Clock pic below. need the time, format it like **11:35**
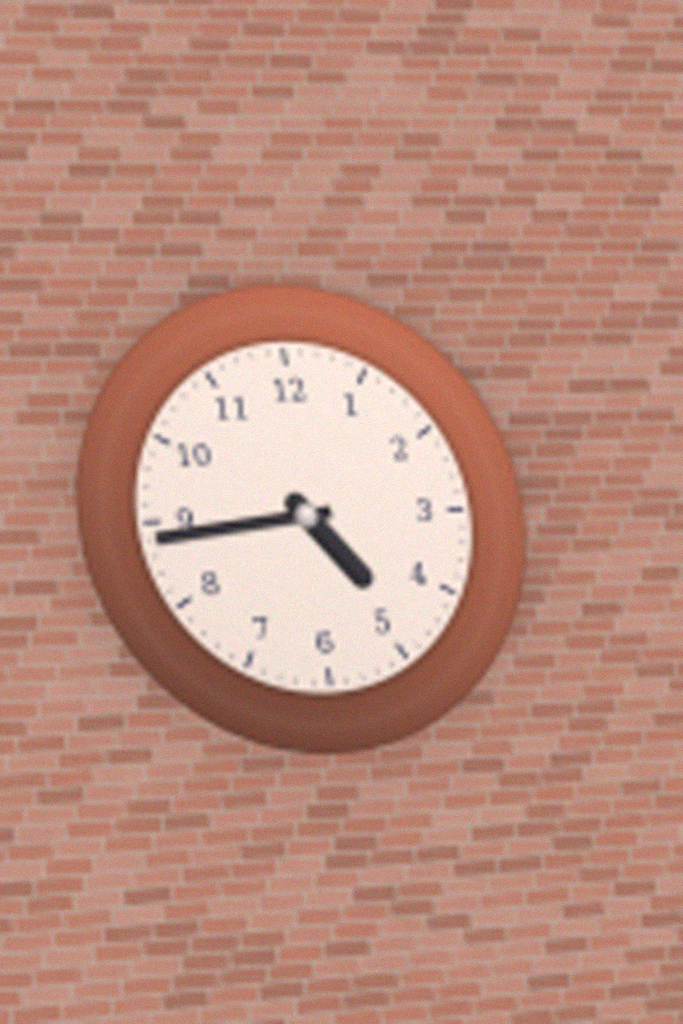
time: **4:44**
